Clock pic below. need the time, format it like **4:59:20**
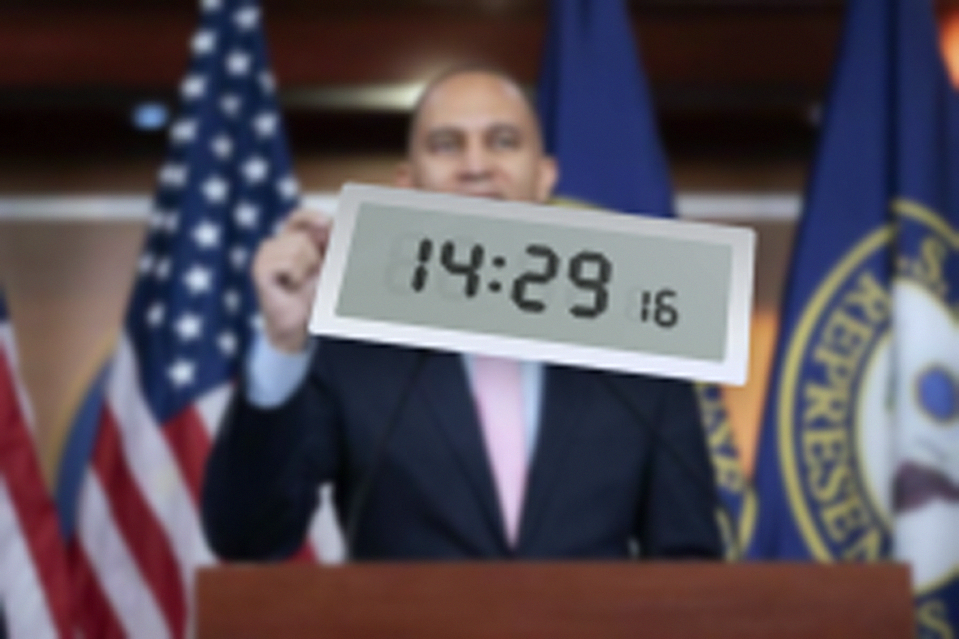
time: **14:29:16**
